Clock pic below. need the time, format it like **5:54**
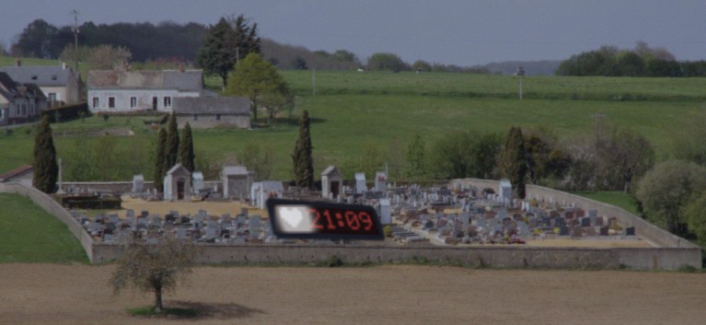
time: **21:09**
